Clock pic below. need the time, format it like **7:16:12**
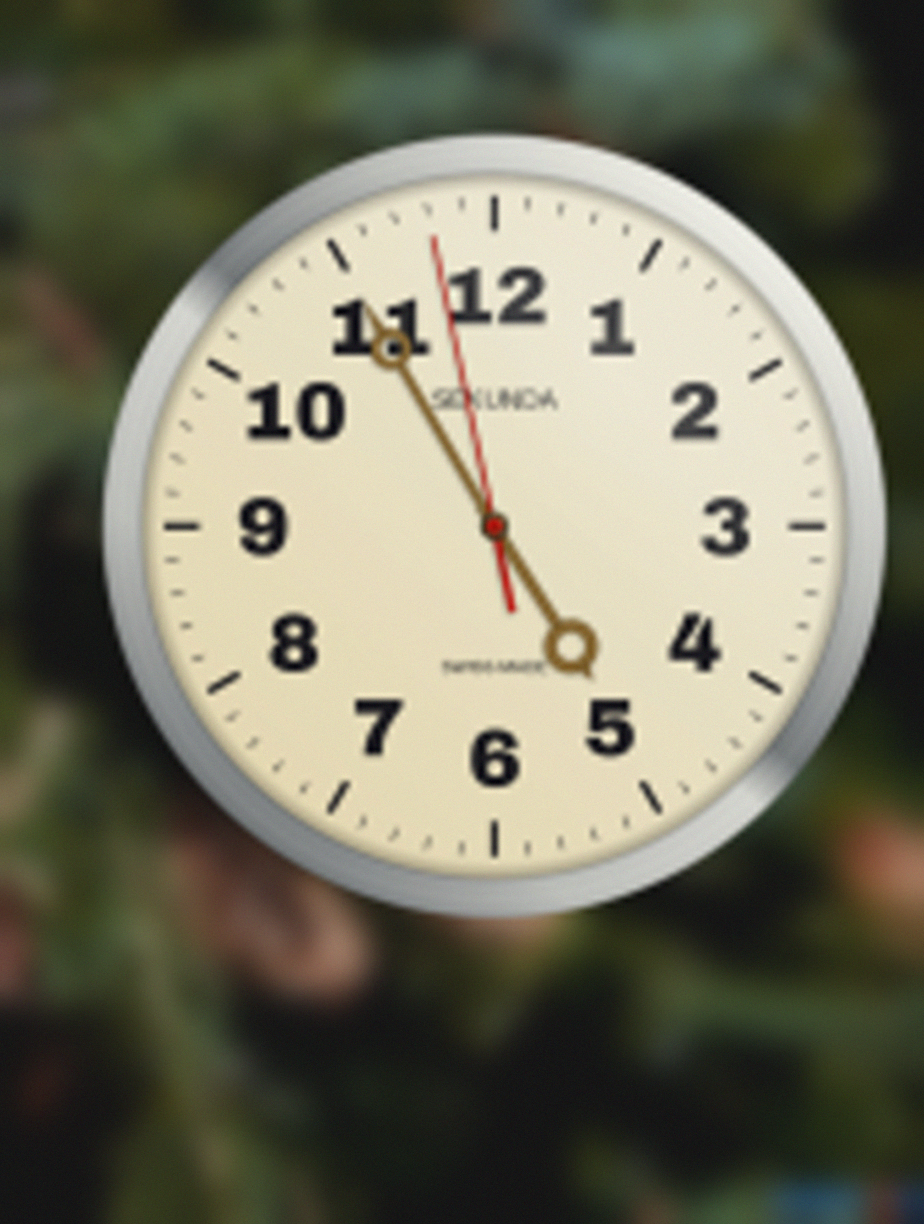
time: **4:54:58**
